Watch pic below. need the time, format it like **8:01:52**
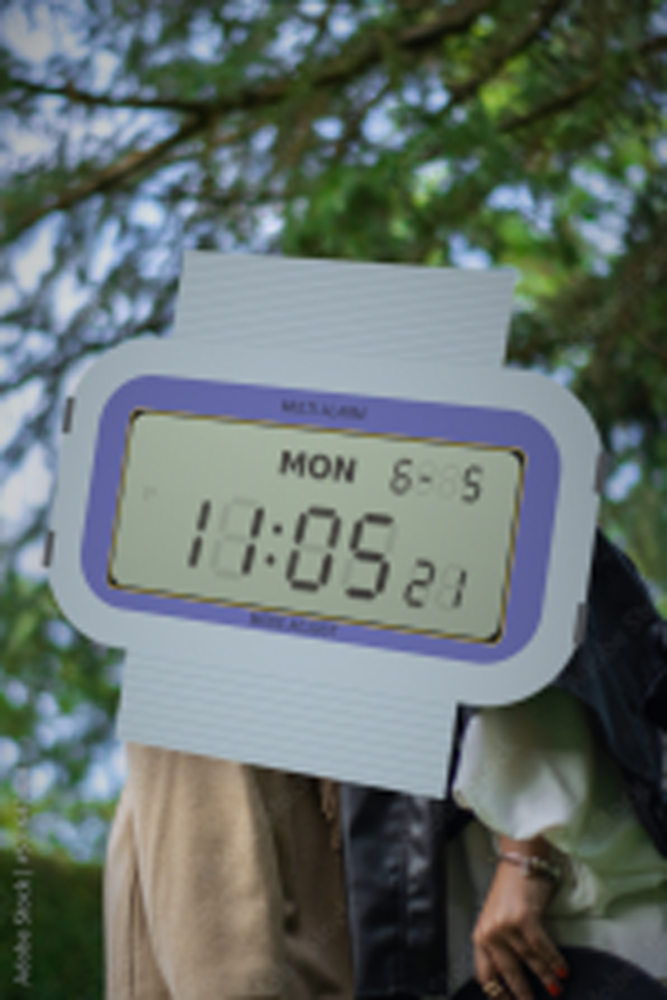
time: **11:05:21**
